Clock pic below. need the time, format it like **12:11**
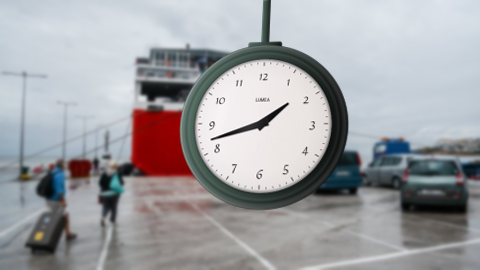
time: **1:42**
